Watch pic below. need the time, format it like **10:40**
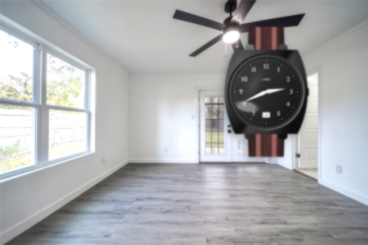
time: **2:41**
